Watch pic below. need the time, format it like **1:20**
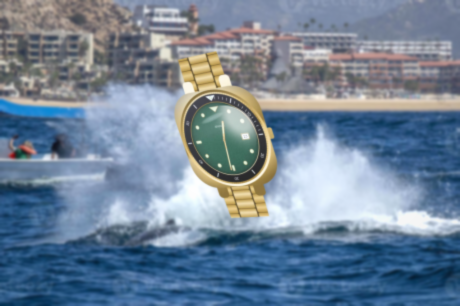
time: **12:31**
